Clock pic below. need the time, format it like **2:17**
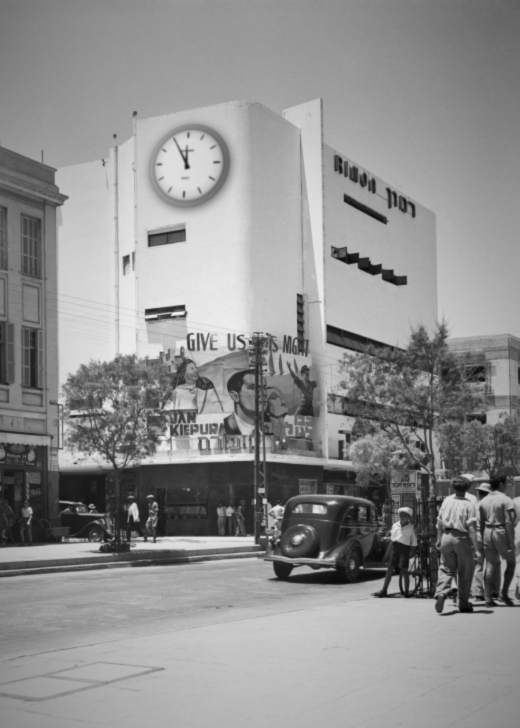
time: **11:55**
